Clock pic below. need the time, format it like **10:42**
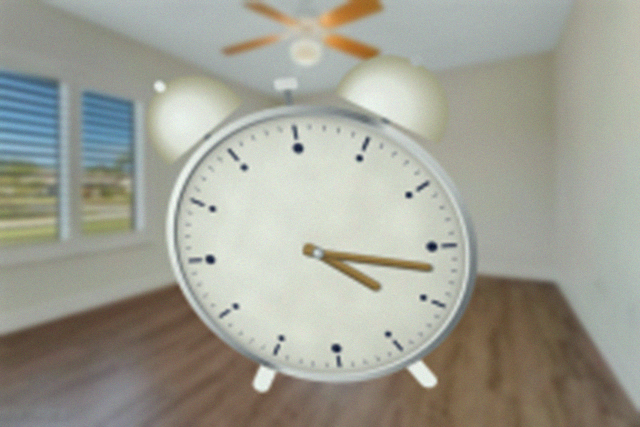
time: **4:17**
